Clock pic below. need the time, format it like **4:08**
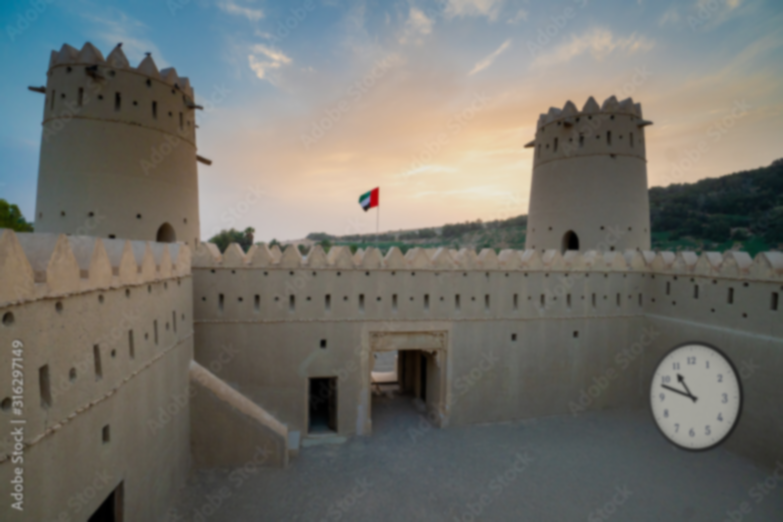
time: **10:48**
